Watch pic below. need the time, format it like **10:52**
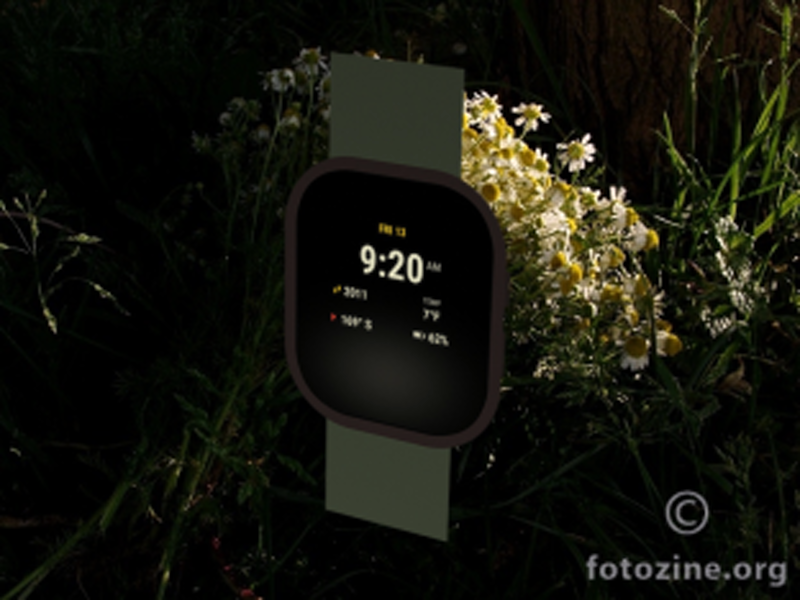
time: **9:20**
